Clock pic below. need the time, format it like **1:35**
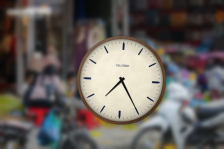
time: **7:25**
